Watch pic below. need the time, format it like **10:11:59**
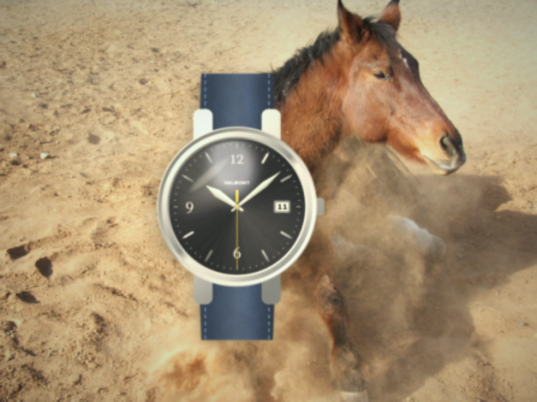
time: **10:08:30**
